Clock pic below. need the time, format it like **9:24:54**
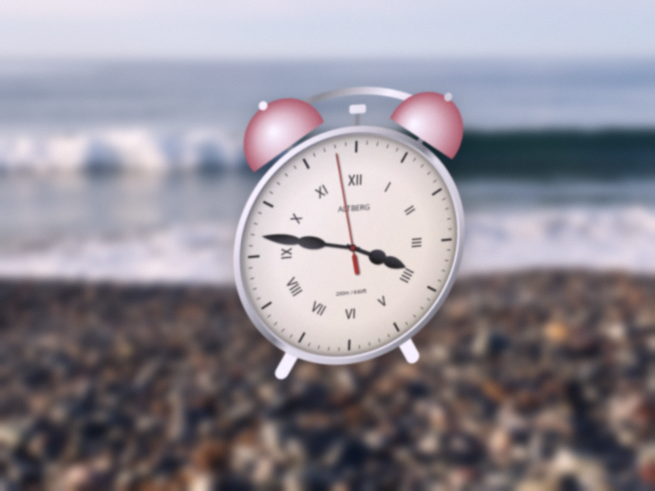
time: **3:46:58**
